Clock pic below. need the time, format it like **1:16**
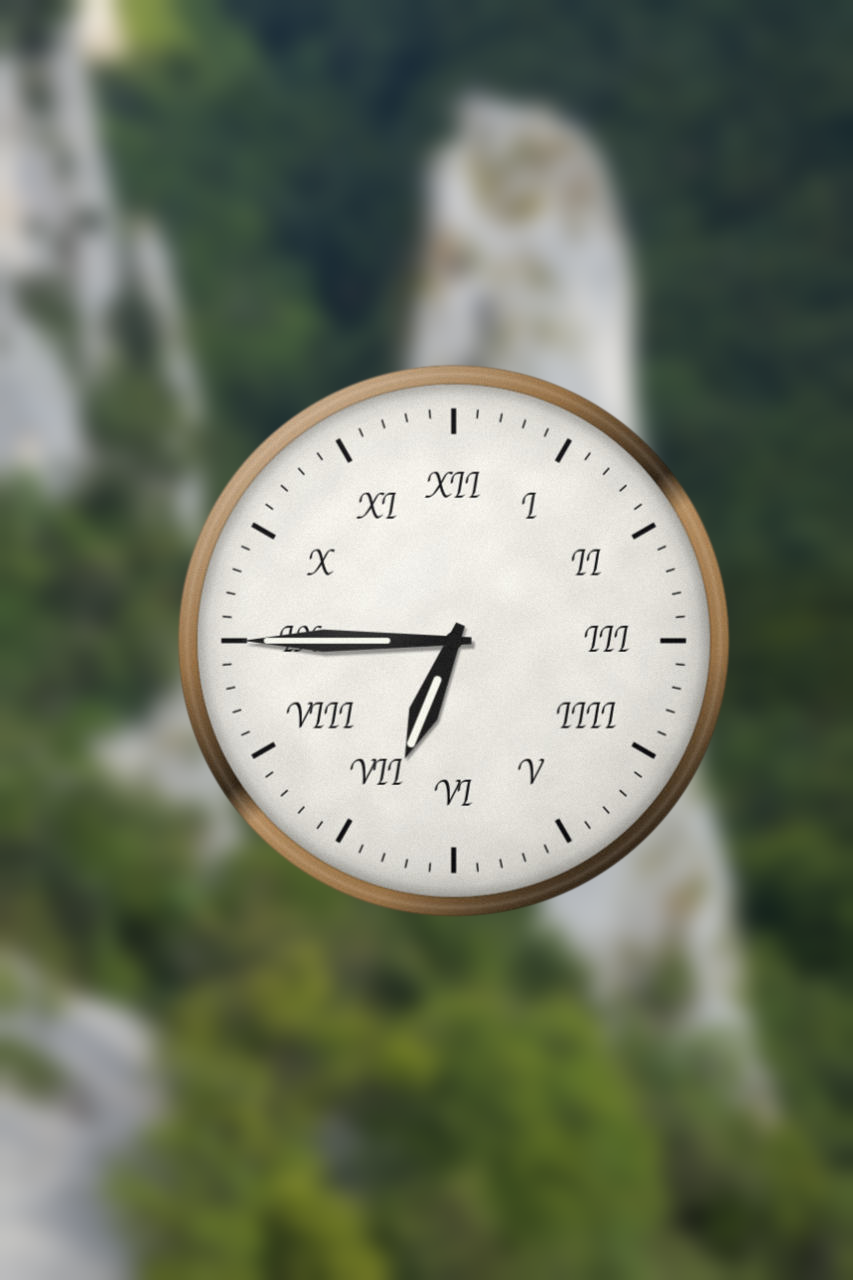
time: **6:45**
